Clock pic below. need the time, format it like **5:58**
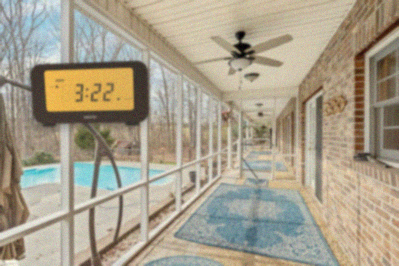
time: **3:22**
